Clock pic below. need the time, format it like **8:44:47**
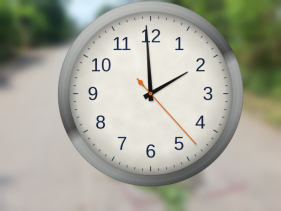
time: **1:59:23**
